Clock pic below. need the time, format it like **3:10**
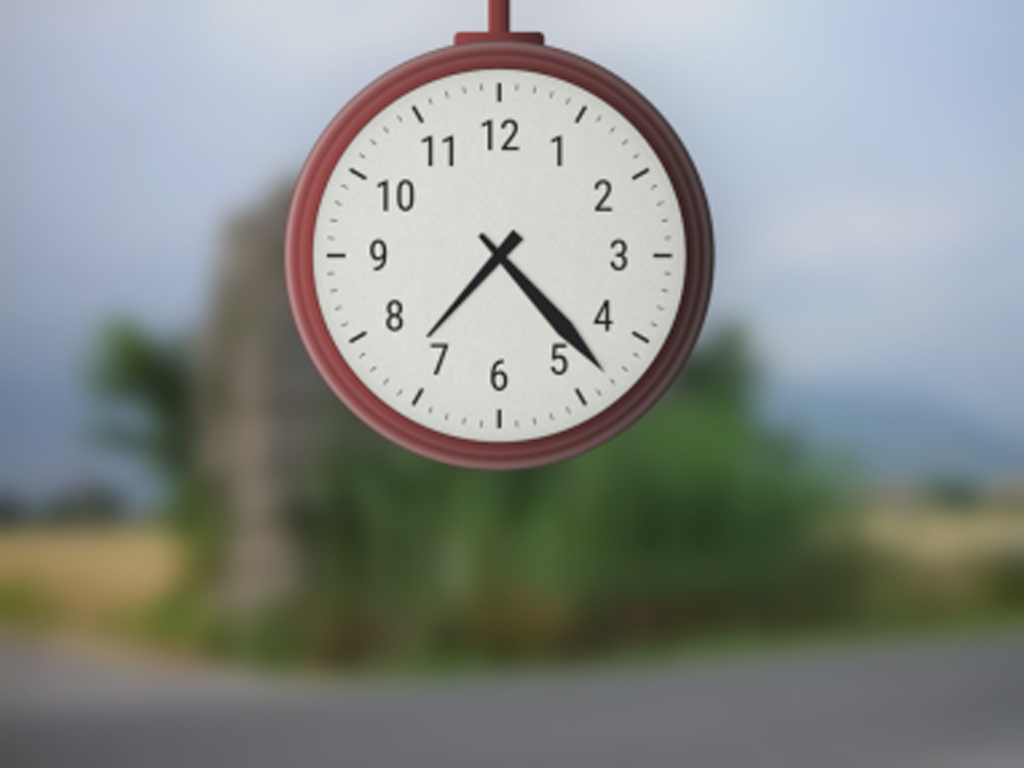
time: **7:23**
